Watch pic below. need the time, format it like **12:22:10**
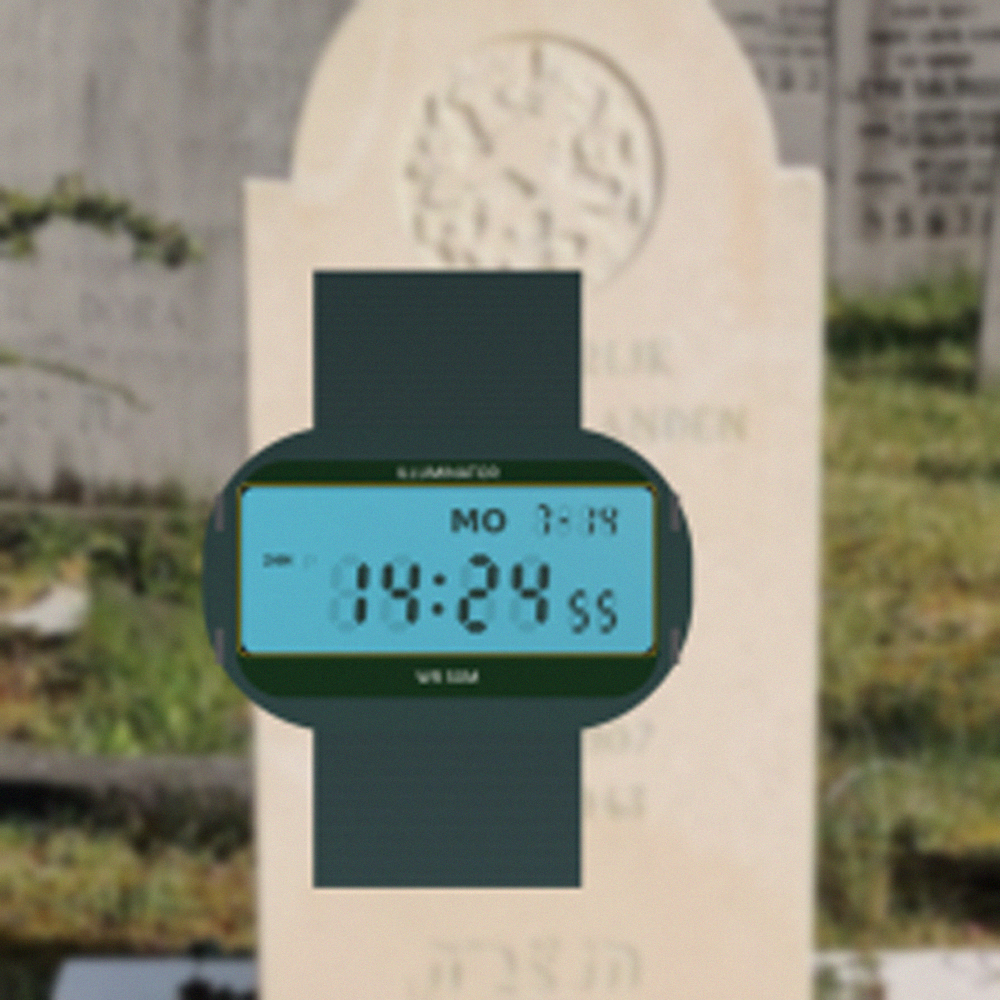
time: **14:24:55**
